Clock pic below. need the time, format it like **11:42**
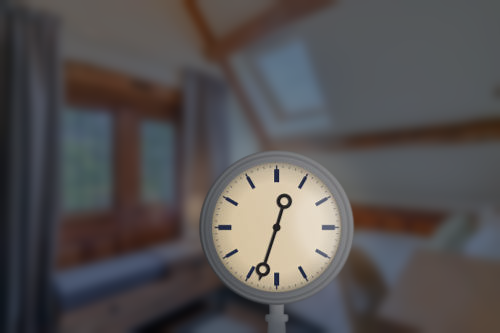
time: **12:33**
